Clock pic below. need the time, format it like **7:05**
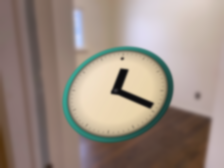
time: **12:19**
